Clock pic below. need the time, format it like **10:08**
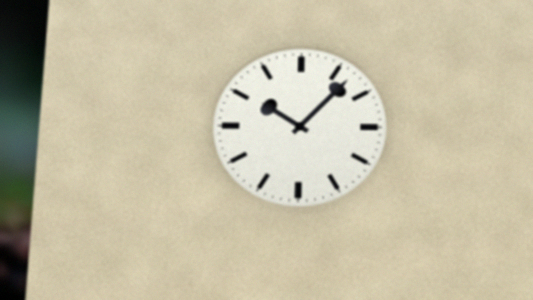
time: **10:07**
